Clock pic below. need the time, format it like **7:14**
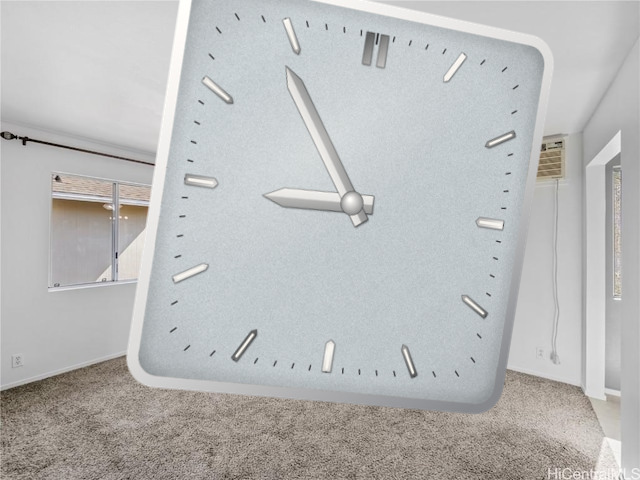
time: **8:54**
